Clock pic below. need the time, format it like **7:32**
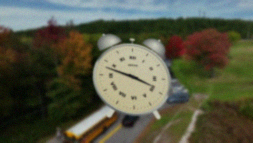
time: **3:48**
